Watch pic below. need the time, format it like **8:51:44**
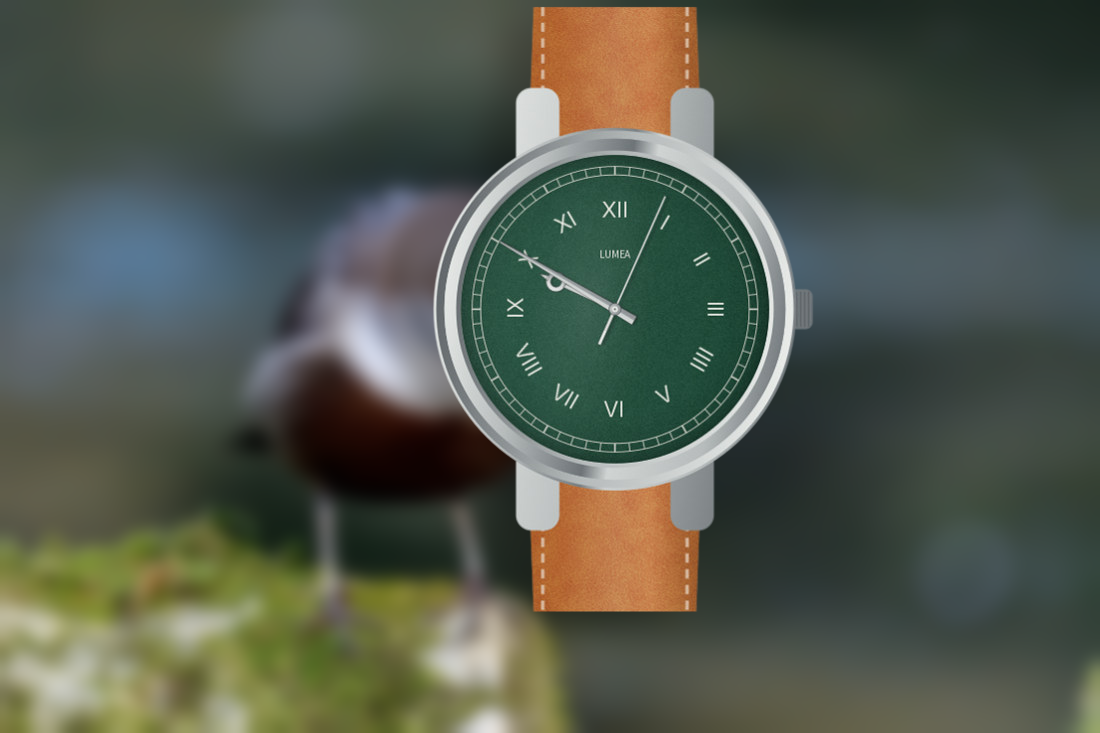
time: **9:50:04**
